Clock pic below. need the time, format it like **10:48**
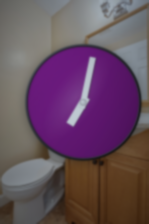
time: **7:02**
